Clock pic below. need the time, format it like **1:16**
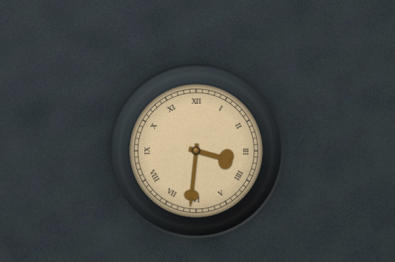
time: **3:31**
